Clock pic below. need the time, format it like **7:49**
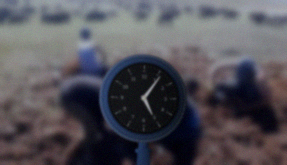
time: **5:06**
